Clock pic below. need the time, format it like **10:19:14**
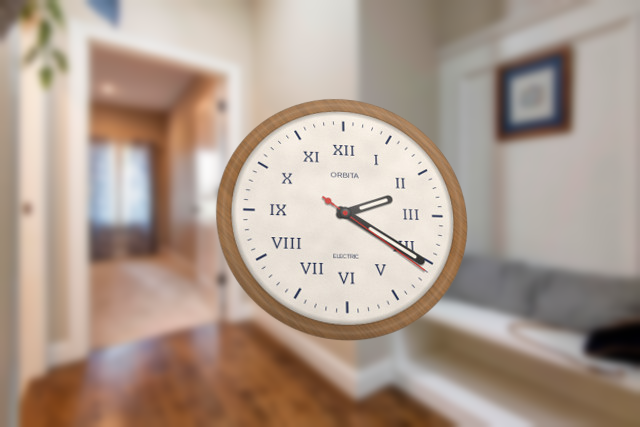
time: **2:20:21**
